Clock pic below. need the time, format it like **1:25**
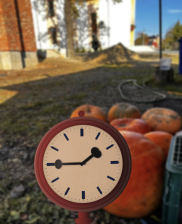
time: **1:45**
